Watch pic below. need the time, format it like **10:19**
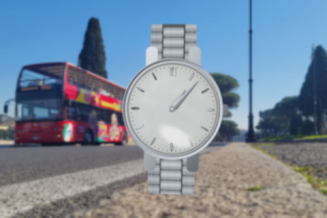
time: **1:07**
